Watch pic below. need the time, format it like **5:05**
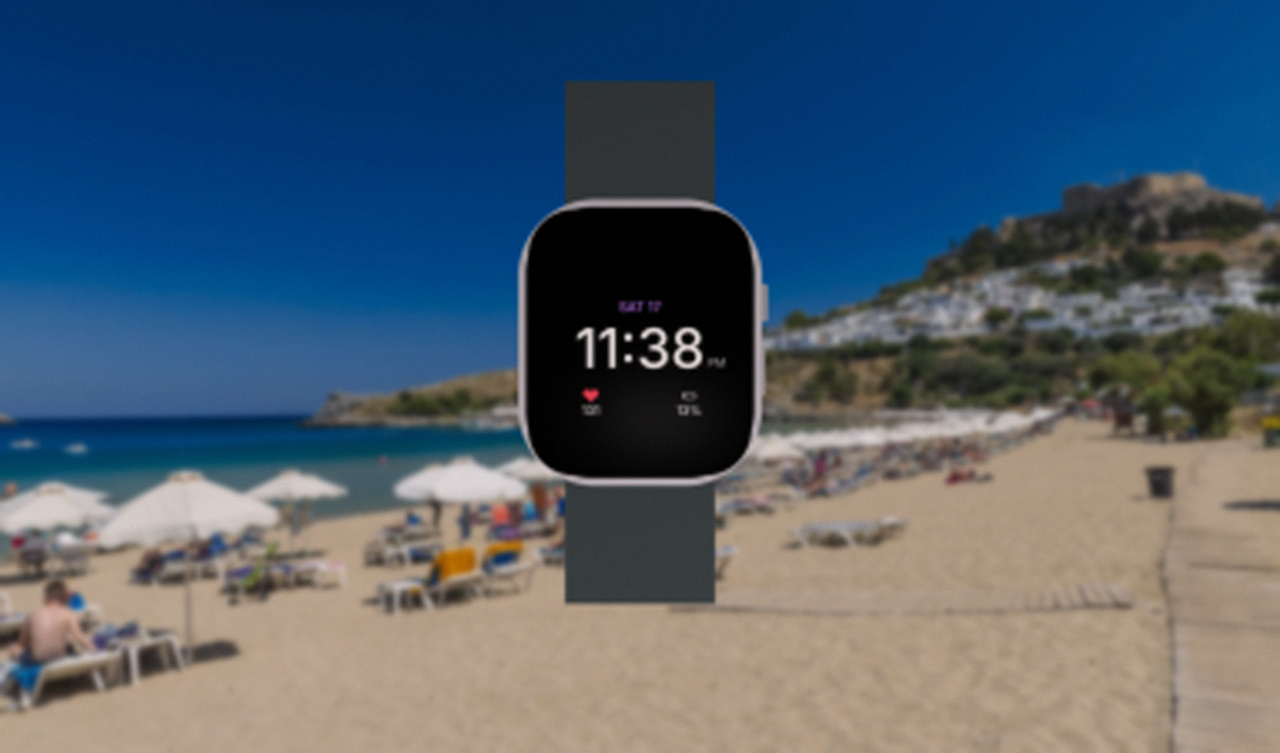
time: **11:38**
